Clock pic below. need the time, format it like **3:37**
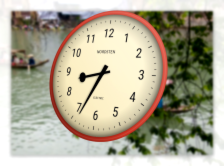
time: **8:34**
